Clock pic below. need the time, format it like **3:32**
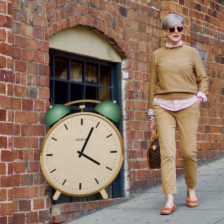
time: **4:04**
